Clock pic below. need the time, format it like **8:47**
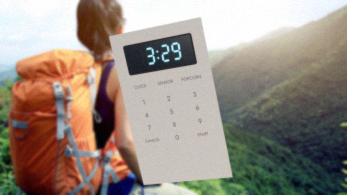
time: **3:29**
